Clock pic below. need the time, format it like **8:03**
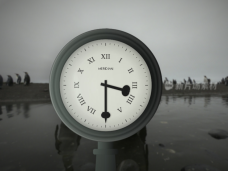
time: **3:30**
